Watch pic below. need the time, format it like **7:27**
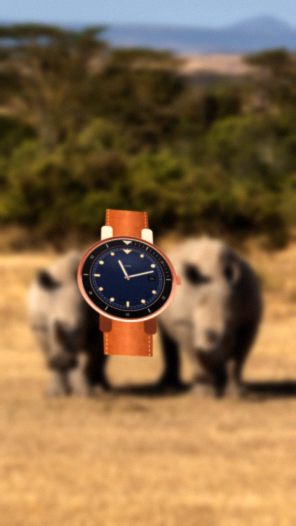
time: **11:12**
